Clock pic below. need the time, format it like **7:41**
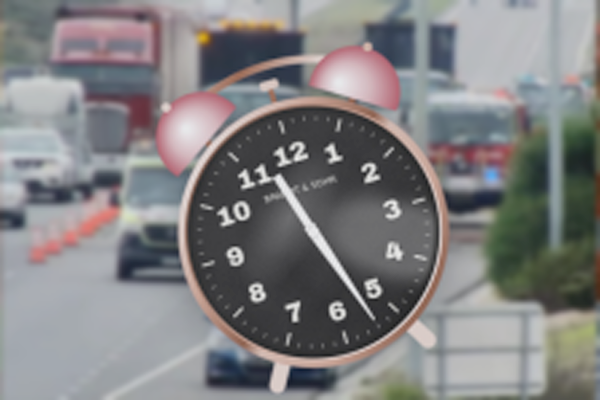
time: **11:27**
